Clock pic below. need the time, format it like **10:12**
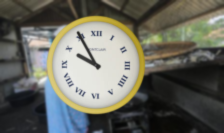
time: **9:55**
